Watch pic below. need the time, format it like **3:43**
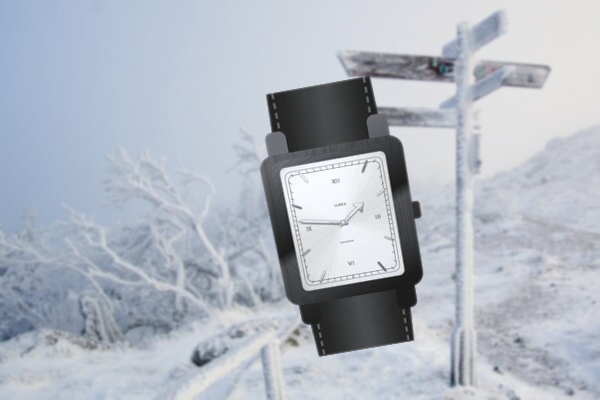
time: **1:47**
